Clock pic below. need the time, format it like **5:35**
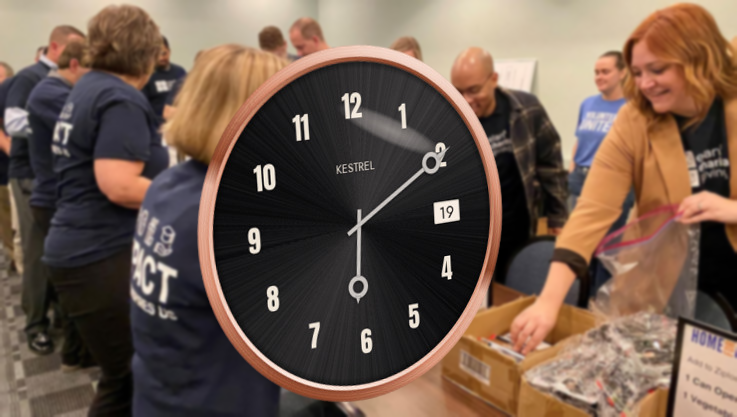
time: **6:10**
